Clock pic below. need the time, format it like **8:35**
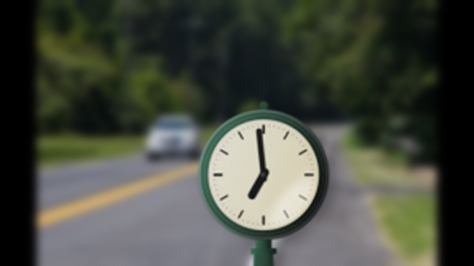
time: **6:59**
